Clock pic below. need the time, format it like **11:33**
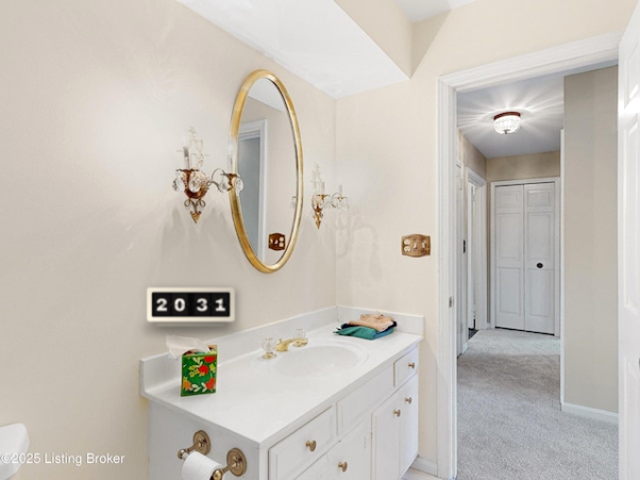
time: **20:31**
